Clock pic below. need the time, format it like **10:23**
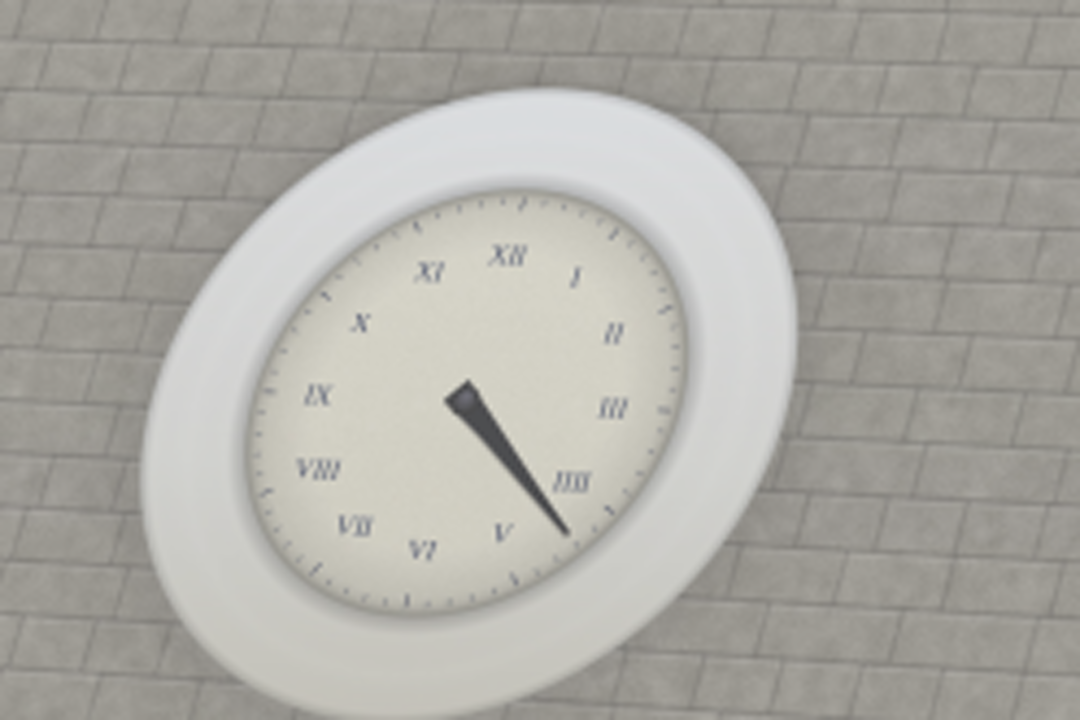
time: **4:22**
